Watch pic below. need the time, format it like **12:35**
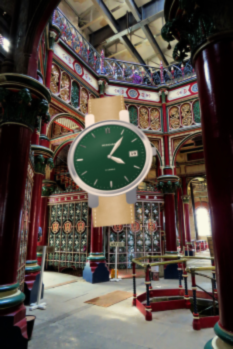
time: **4:06**
